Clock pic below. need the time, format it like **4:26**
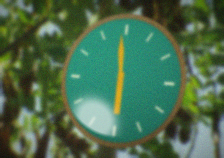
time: **5:59**
